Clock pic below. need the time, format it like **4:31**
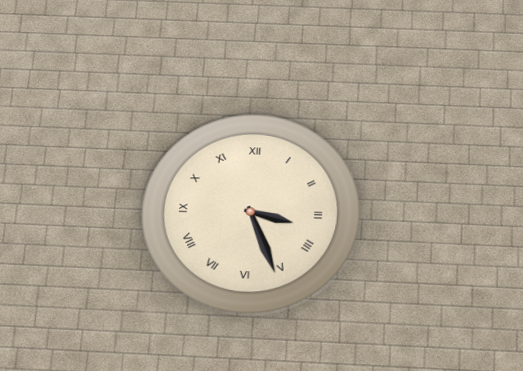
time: **3:26**
